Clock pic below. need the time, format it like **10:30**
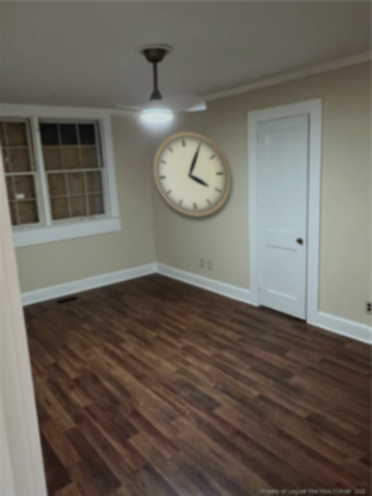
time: **4:05**
